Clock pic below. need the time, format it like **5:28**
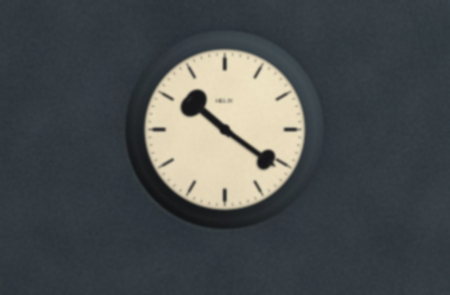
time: **10:21**
